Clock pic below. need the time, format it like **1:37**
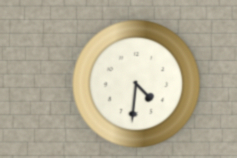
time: **4:31**
